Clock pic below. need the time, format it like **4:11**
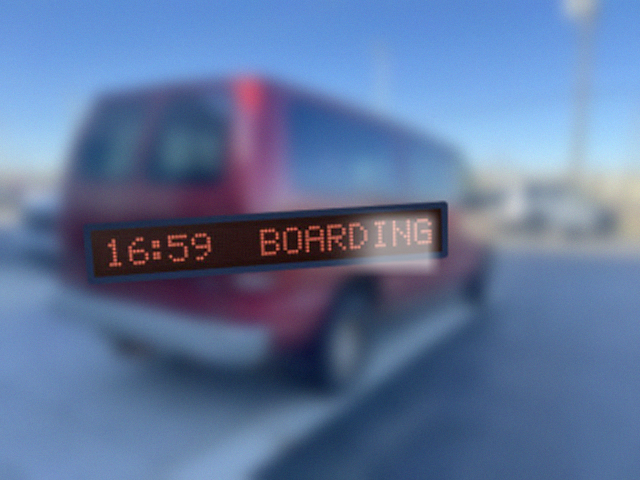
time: **16:59**
